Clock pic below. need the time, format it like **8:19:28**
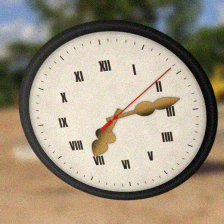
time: **7:13:09**
